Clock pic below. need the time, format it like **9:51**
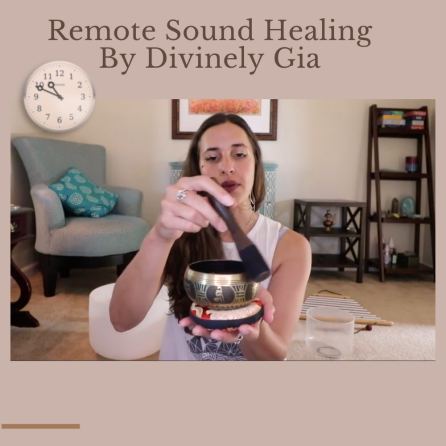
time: **10:49**
